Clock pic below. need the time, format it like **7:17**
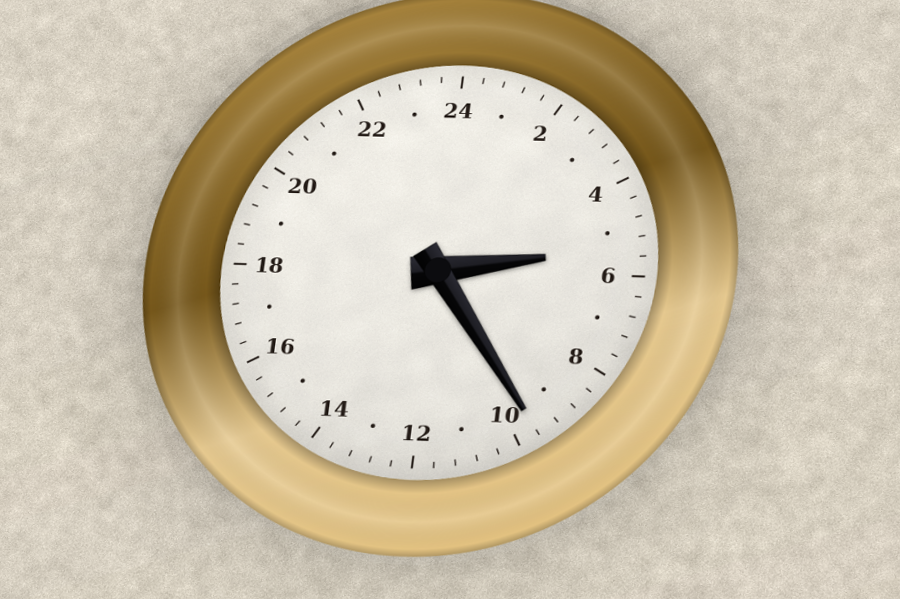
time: **5:24**
